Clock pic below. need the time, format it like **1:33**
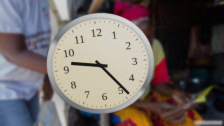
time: **9:24**
